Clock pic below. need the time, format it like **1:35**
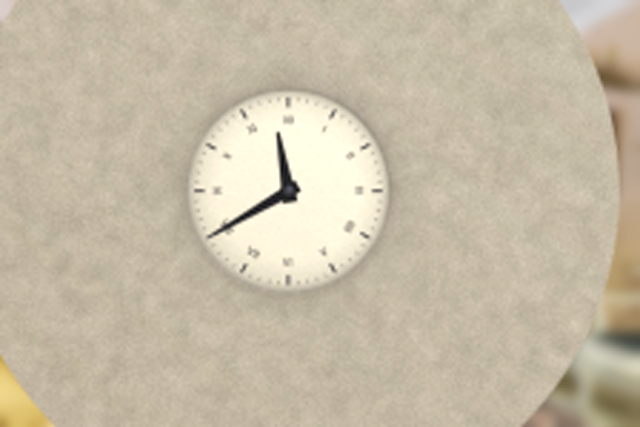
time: **11:40**
